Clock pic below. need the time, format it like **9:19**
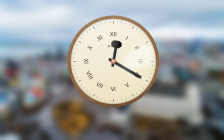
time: **12:20**
